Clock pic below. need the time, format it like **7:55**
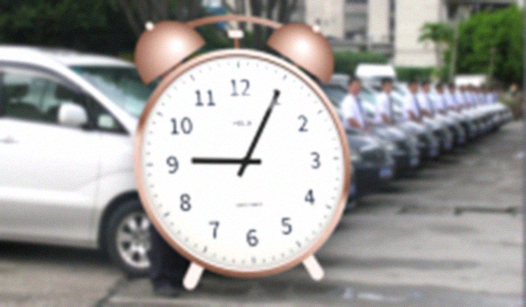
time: **9:05**
